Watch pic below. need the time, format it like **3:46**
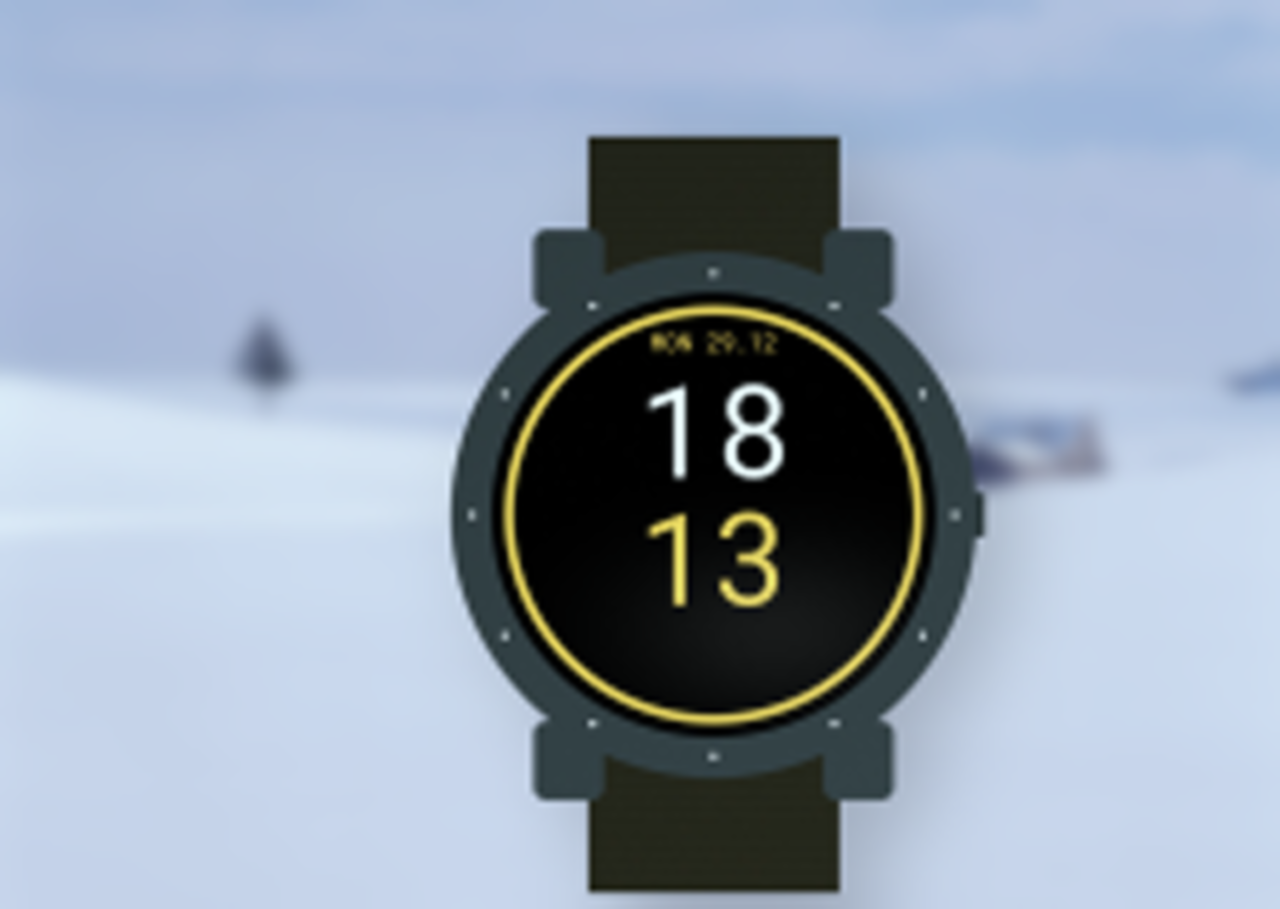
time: **18:13**
